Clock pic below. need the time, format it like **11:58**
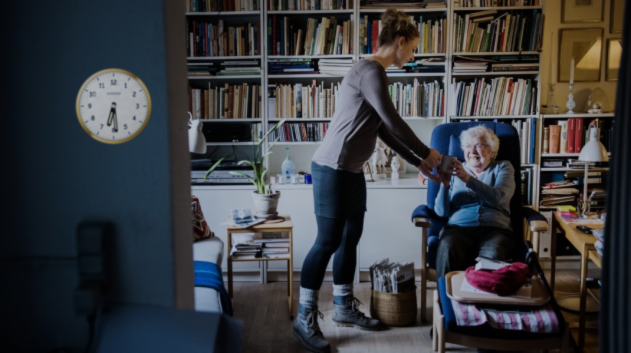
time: **6:29**
